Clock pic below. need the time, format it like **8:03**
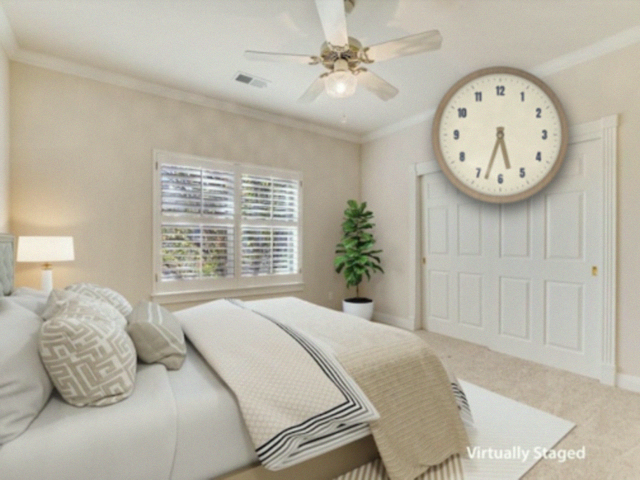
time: **5:33**
